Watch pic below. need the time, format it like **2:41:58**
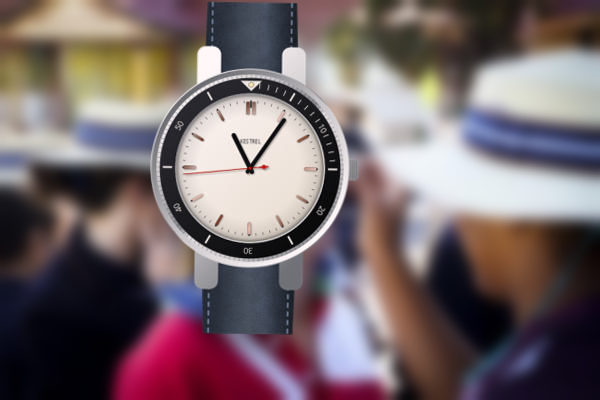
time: **11:05:44**
